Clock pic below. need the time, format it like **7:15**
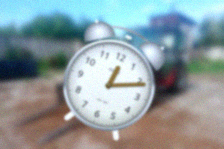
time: **12:11**
